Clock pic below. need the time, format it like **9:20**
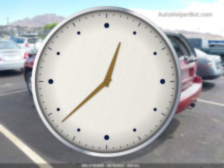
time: **12:38**
